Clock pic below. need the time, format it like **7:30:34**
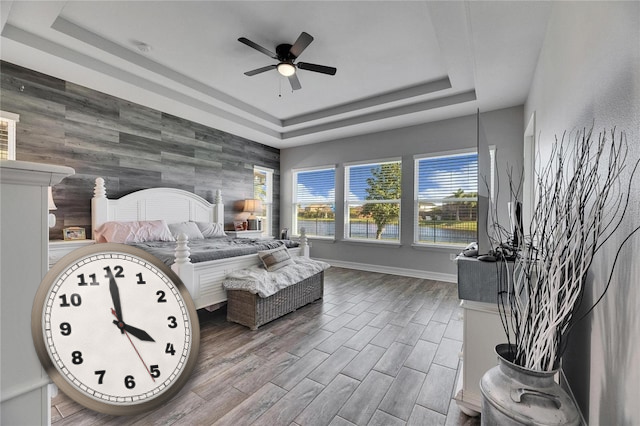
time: **3:59:26**
